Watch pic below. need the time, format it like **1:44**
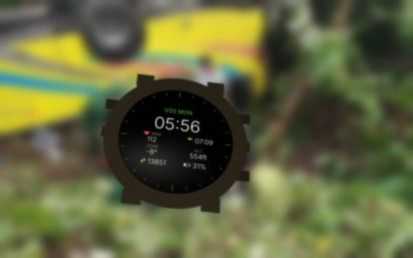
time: **5:56**
